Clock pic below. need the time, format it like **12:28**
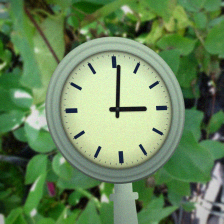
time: **3:01**
